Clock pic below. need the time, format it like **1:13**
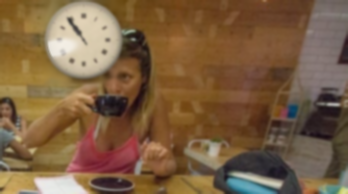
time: **10:54**
